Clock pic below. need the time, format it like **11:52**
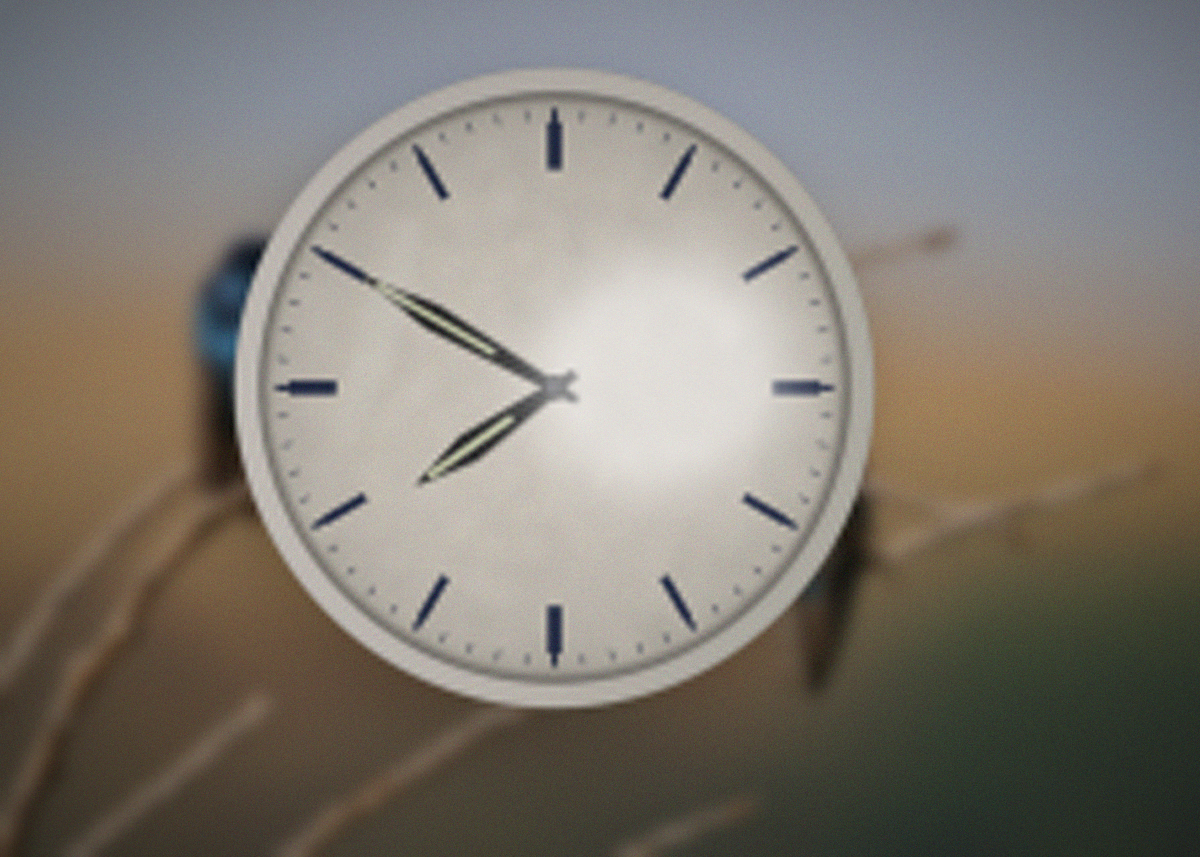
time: **7:50**
